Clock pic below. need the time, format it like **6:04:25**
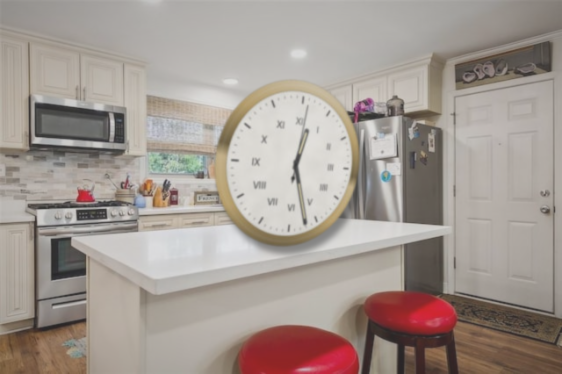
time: **12:27:01**
